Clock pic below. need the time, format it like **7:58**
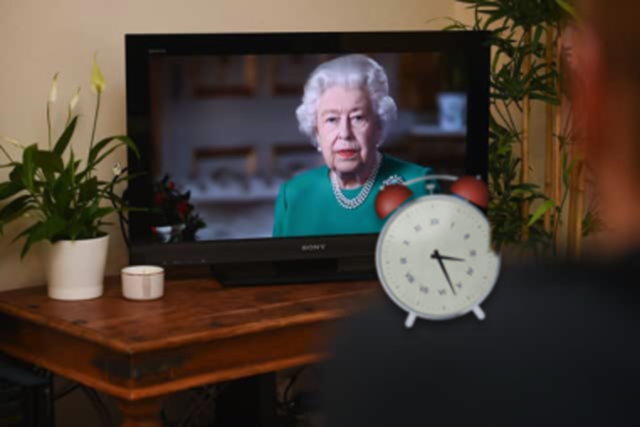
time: **3:27**
